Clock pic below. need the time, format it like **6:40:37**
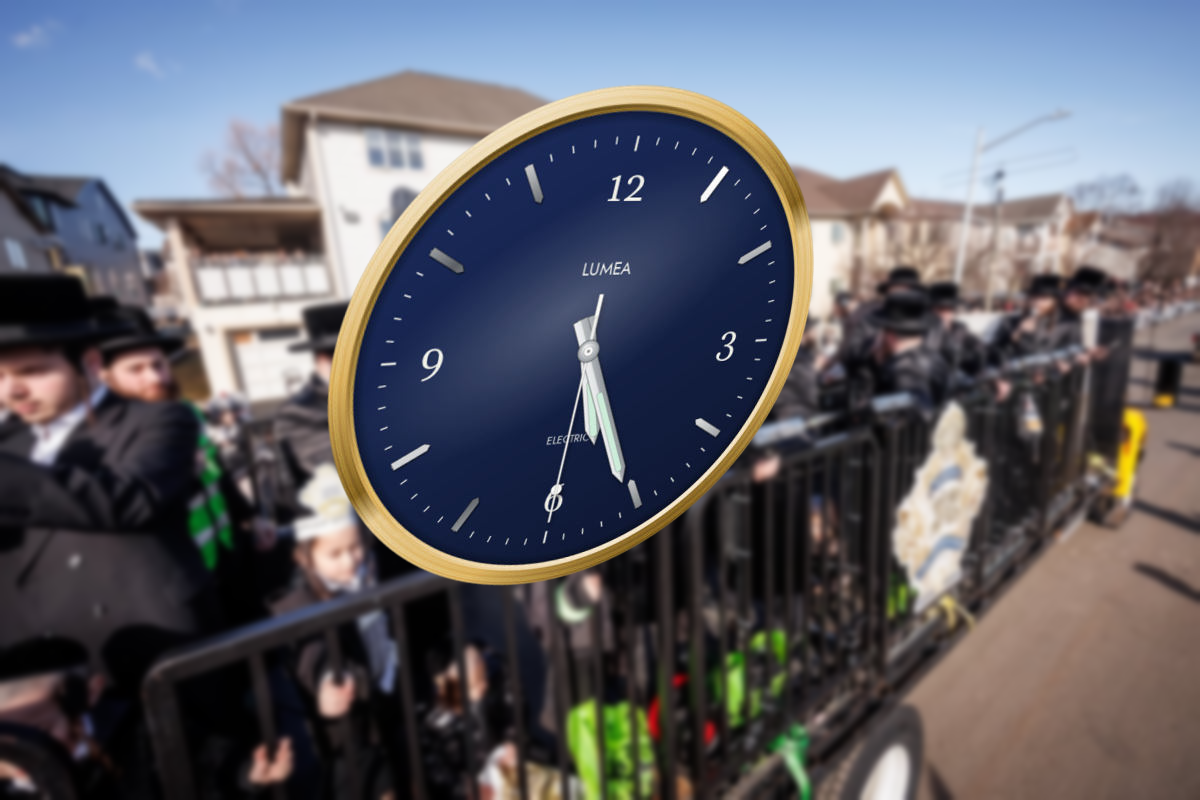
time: **5:25:30**
